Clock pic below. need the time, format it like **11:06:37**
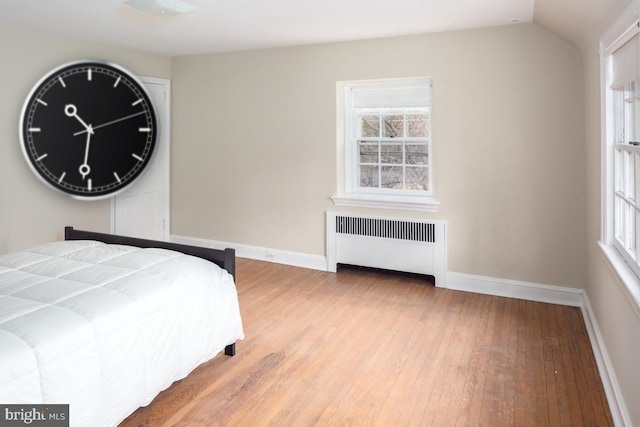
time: **10:31:12**
